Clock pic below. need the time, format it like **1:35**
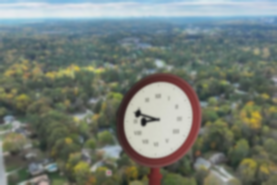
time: **8:48**
